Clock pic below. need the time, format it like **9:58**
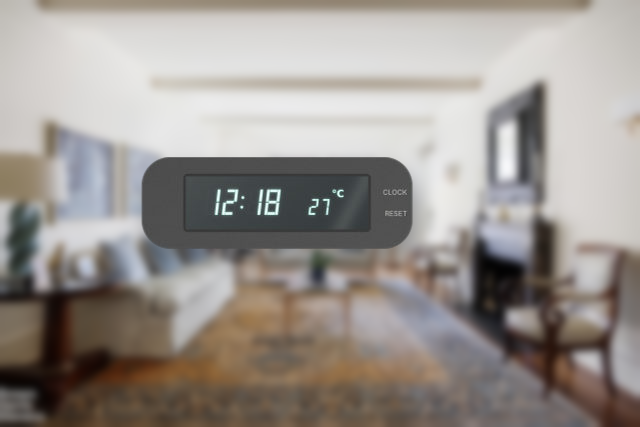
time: **12:18**
